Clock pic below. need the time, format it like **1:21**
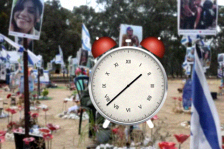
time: **1:38**
